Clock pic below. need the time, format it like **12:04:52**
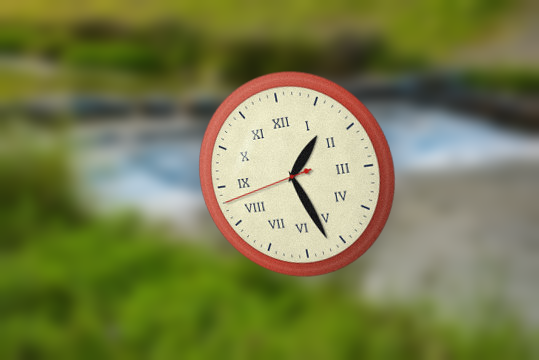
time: **1:26:43**
